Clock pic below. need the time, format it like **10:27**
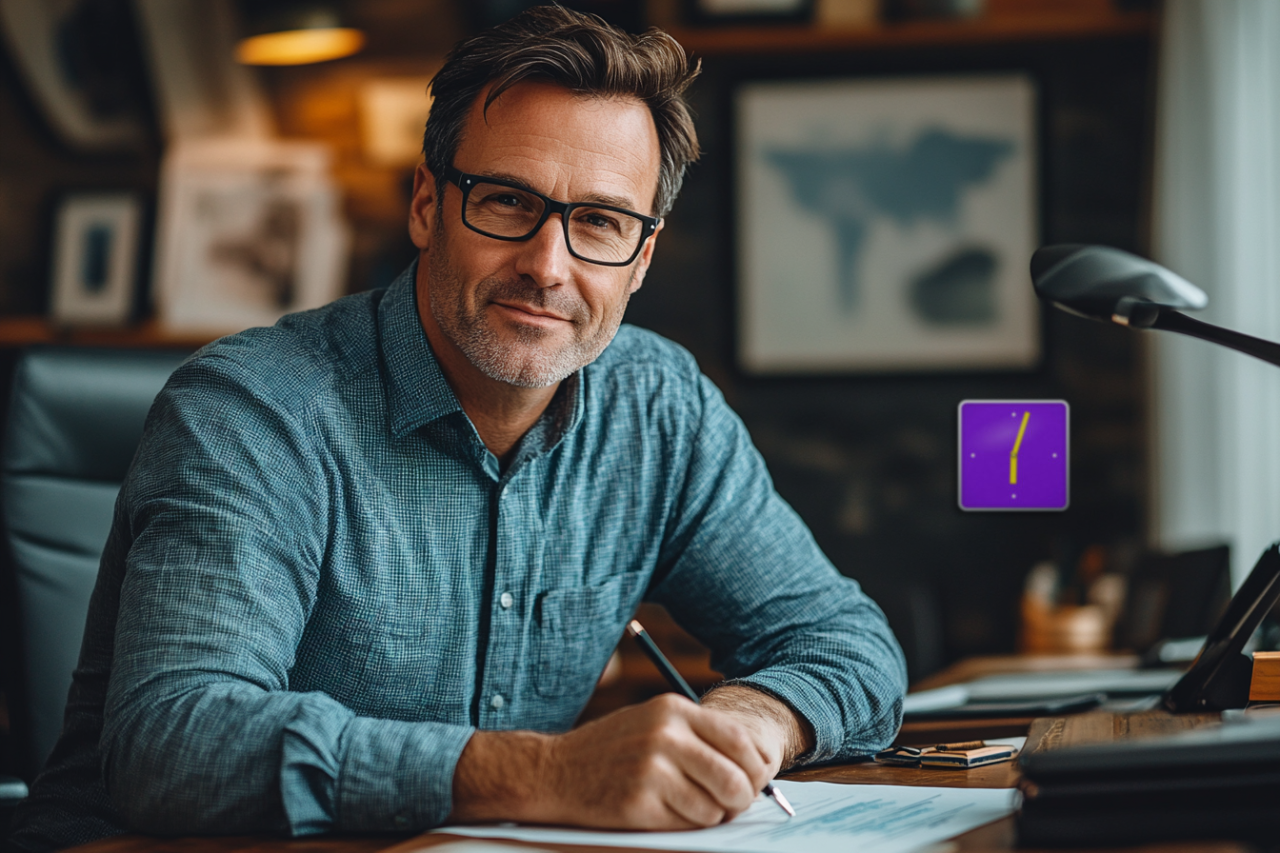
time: **6:03**
